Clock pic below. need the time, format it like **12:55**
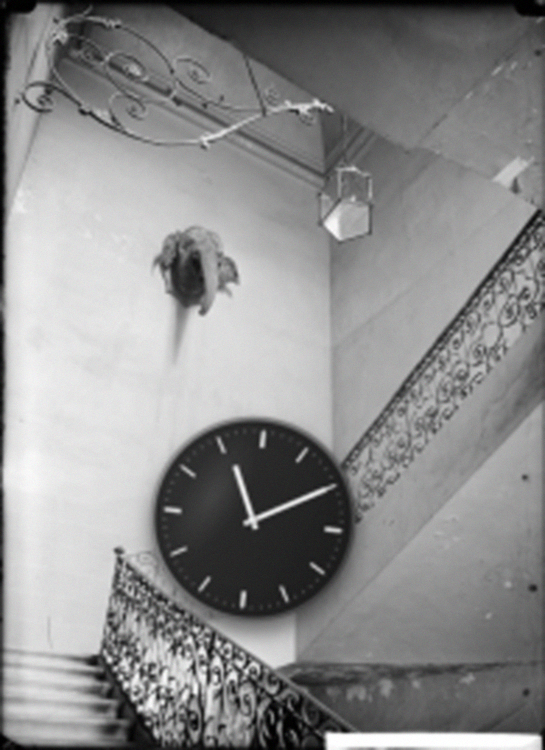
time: **11:10**
